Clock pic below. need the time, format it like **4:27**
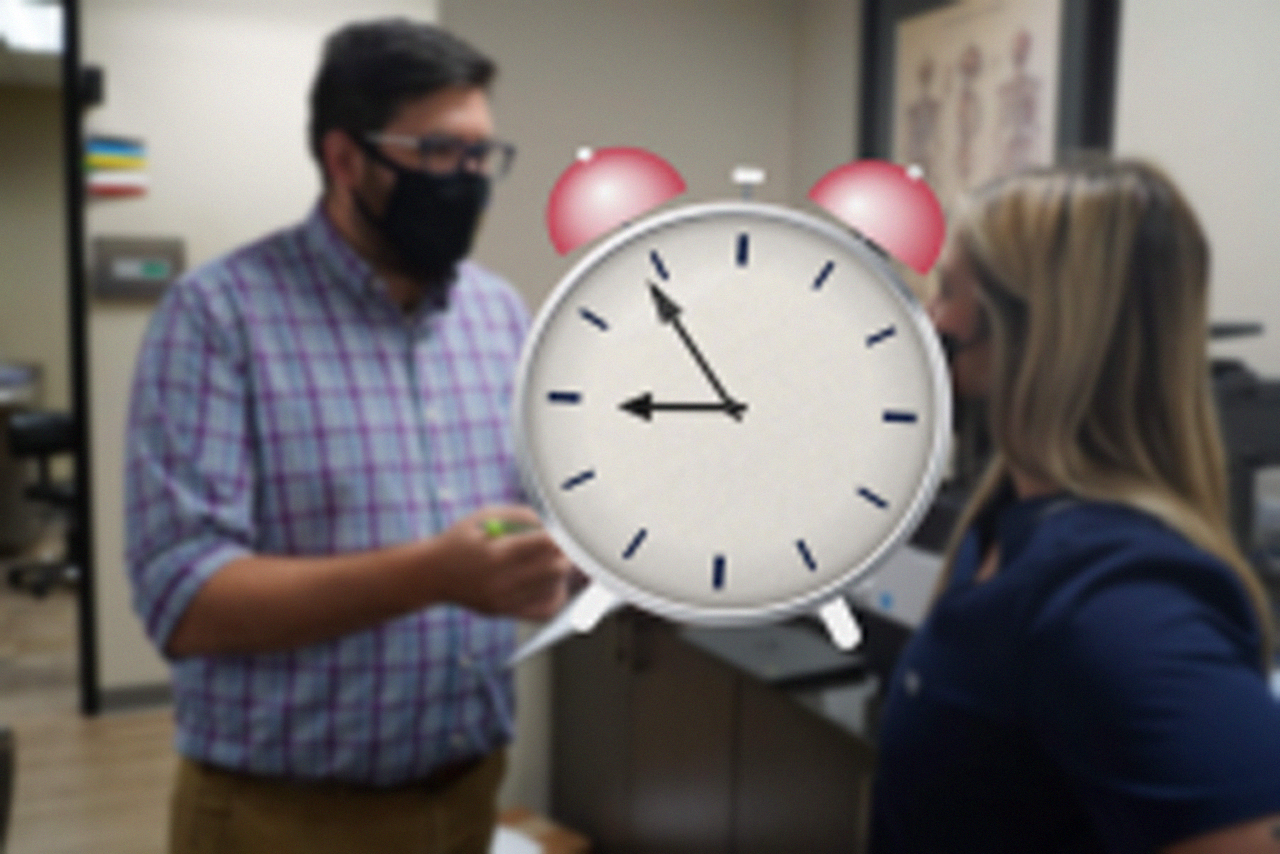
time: **8:54**
